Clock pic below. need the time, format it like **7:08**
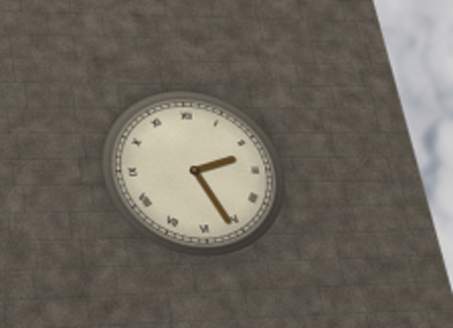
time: **2:26**
